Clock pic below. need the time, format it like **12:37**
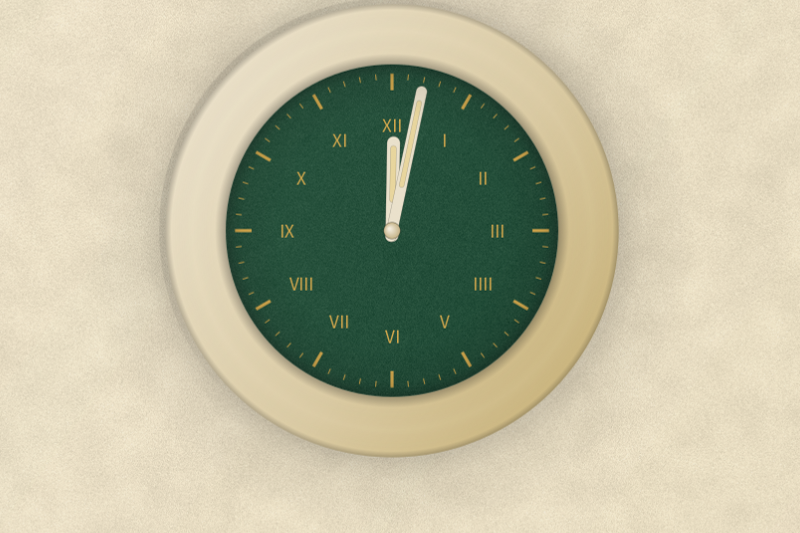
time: **12:02**
